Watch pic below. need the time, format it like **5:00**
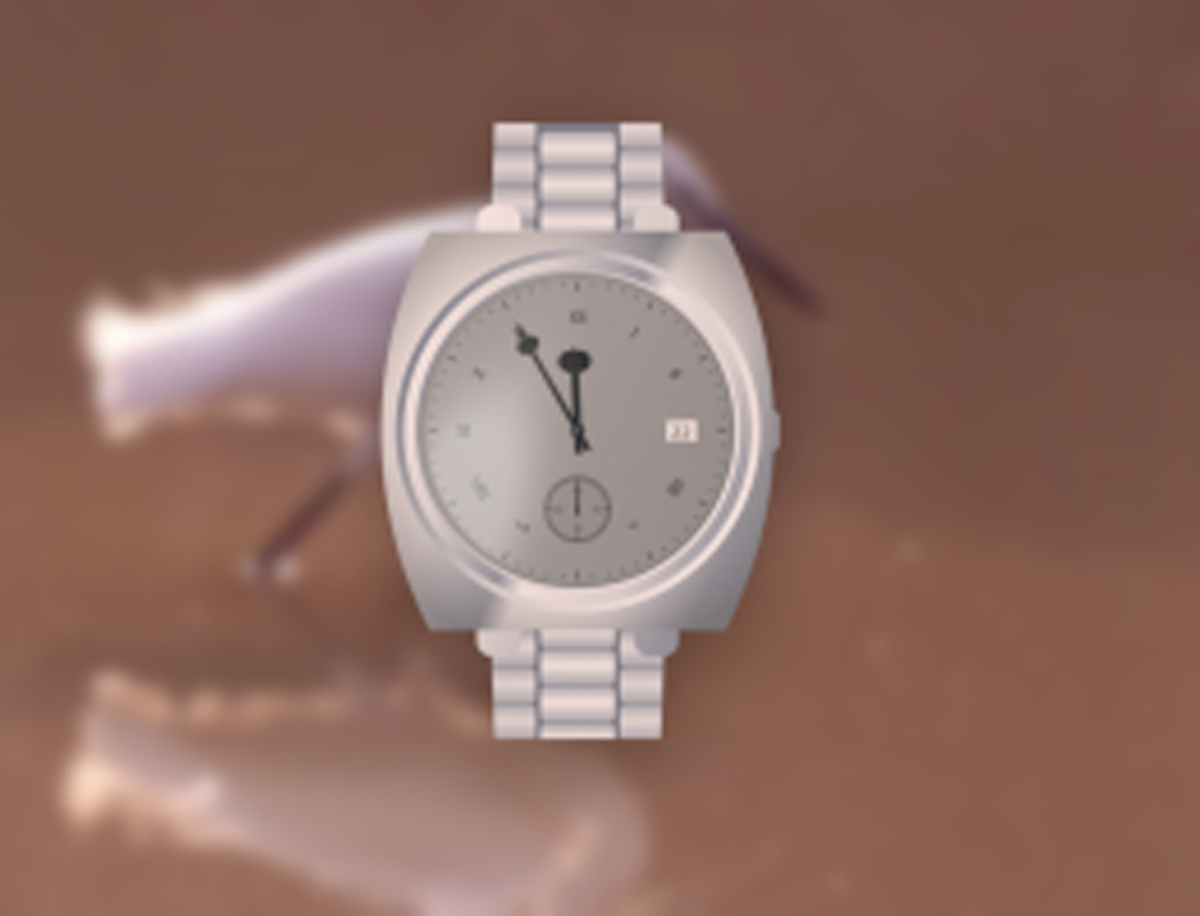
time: **11:55**
